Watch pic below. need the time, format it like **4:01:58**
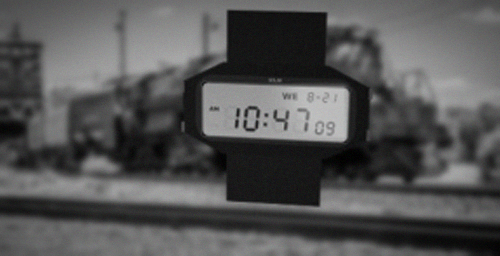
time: **10:47:09**
